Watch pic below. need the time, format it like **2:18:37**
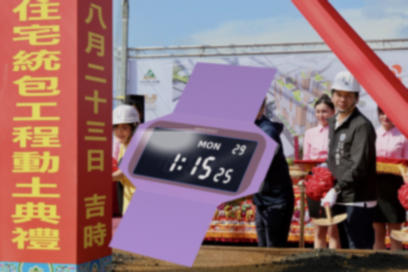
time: **1:15:25**
